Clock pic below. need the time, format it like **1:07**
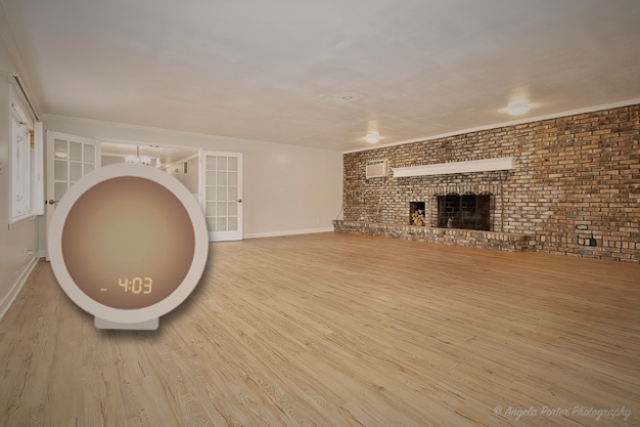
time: **4:03**
